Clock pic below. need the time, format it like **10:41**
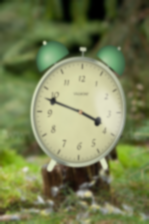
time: **3:48**
